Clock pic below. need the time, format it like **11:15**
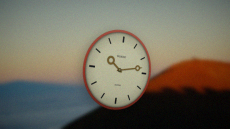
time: **10:13**
